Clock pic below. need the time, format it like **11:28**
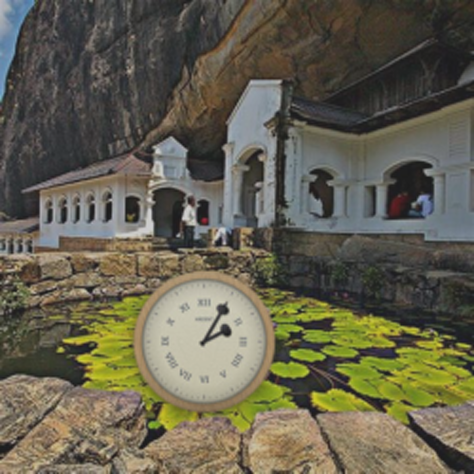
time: **2:05**
